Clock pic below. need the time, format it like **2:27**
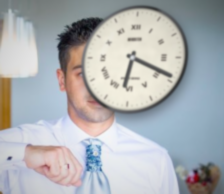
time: **6:19**
